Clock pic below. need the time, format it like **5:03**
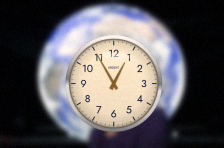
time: **12:55**
